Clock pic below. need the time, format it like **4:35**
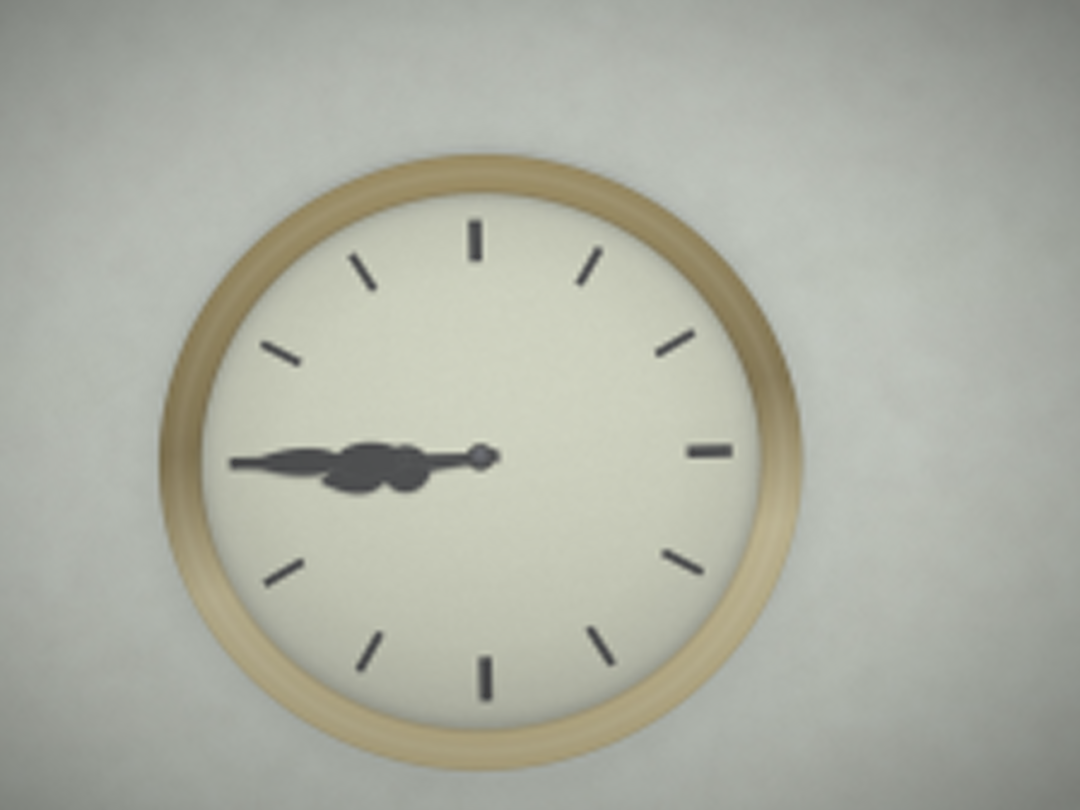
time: **8:45**
